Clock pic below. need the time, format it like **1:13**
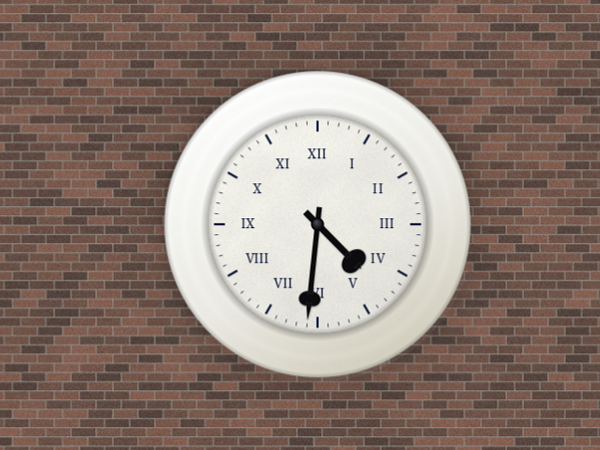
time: **4:31**
